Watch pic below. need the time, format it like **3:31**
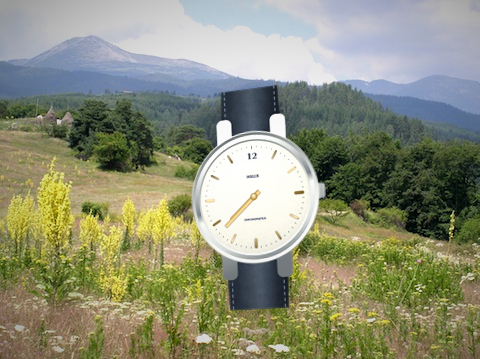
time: **7:38**
